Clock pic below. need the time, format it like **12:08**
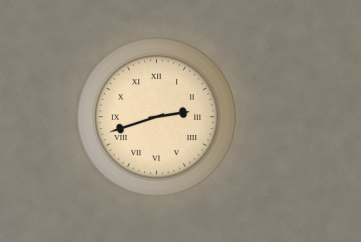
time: **2:42**
